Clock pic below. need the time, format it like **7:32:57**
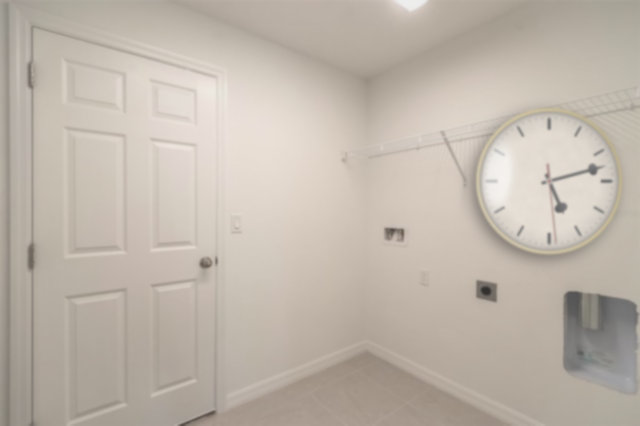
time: **5:12:29**
